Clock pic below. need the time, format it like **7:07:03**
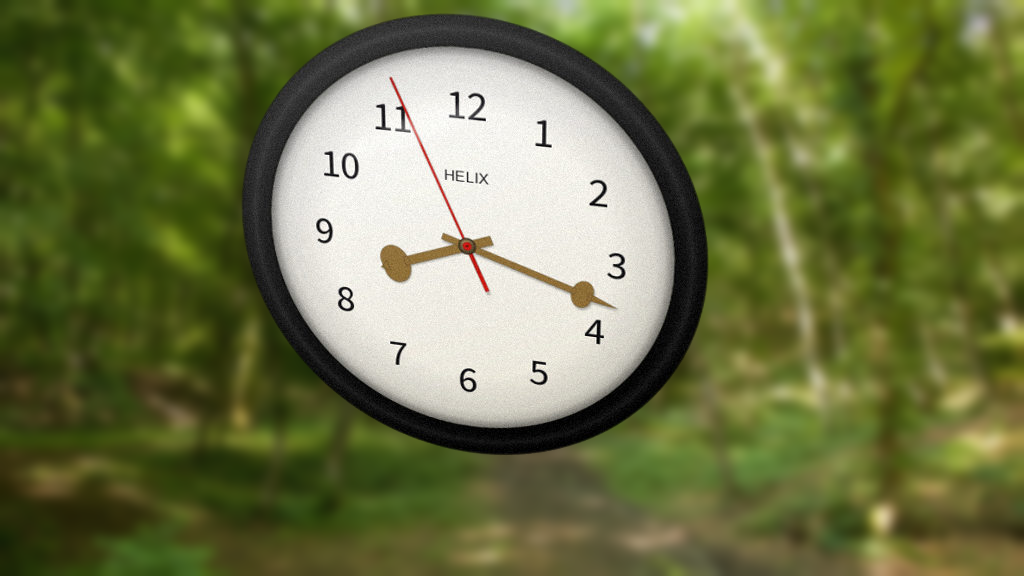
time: **8:17:56**
